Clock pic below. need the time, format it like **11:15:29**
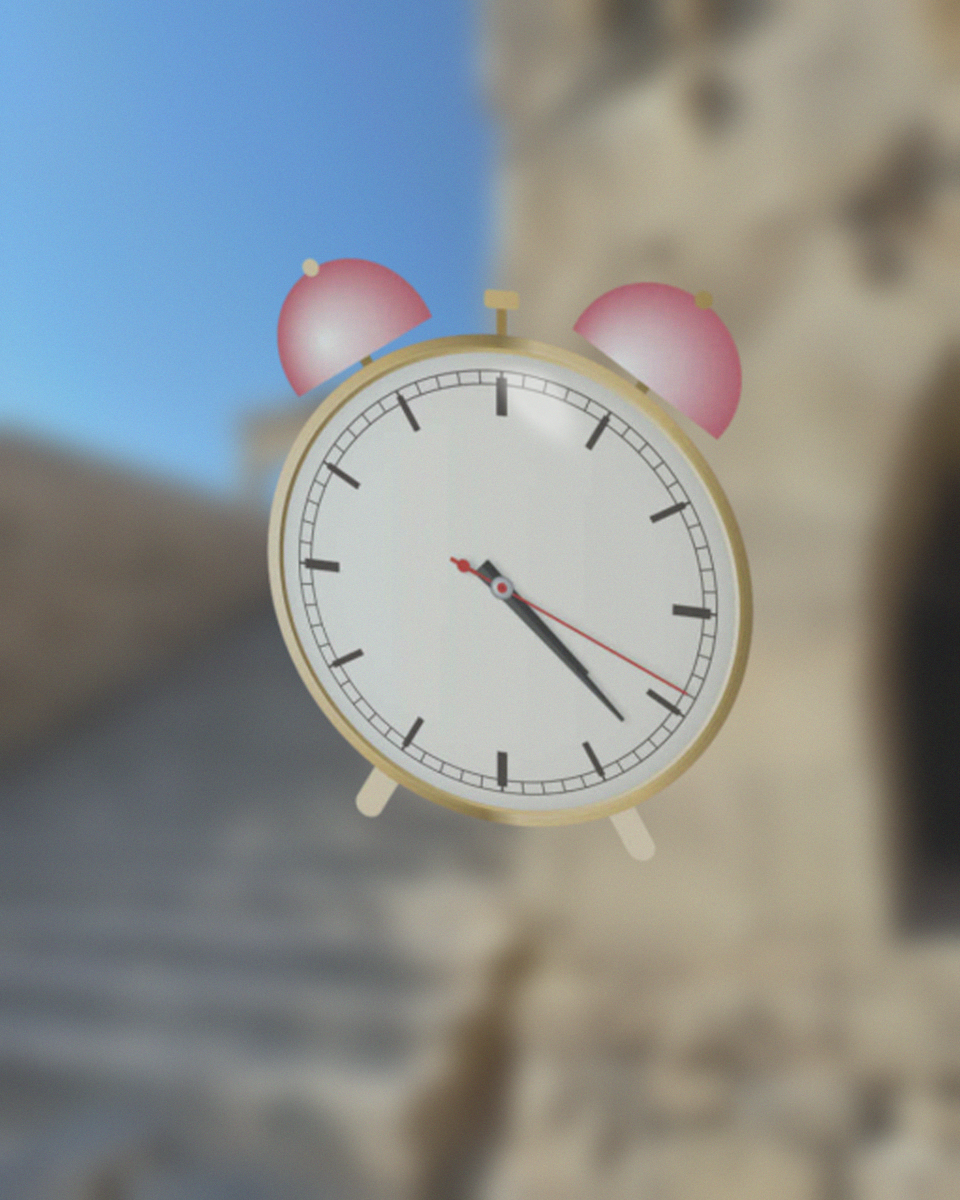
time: **4:22:19**
